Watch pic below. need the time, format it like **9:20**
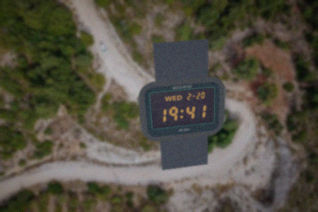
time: **19:41**
